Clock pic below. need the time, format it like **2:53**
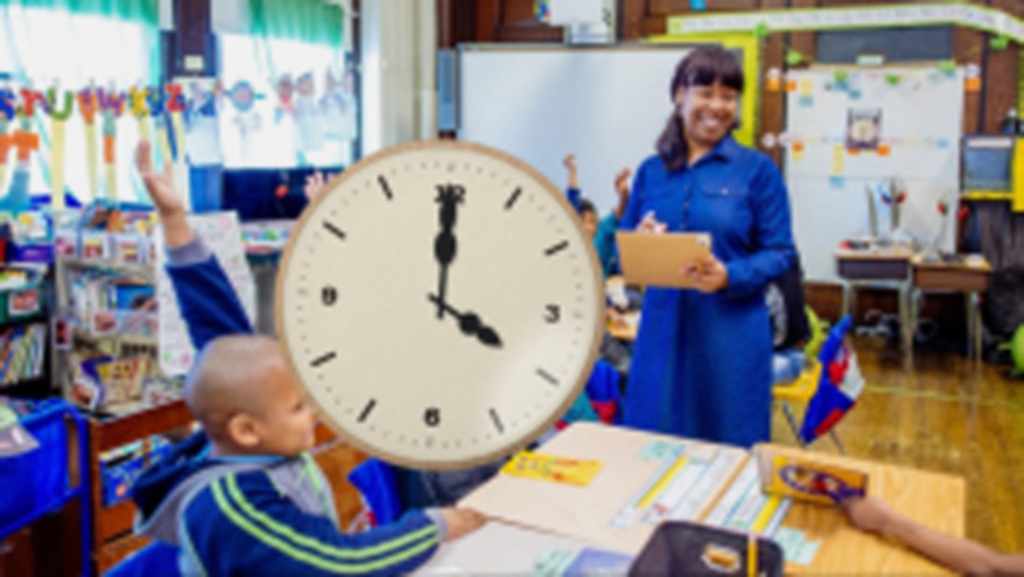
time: **4:00**
